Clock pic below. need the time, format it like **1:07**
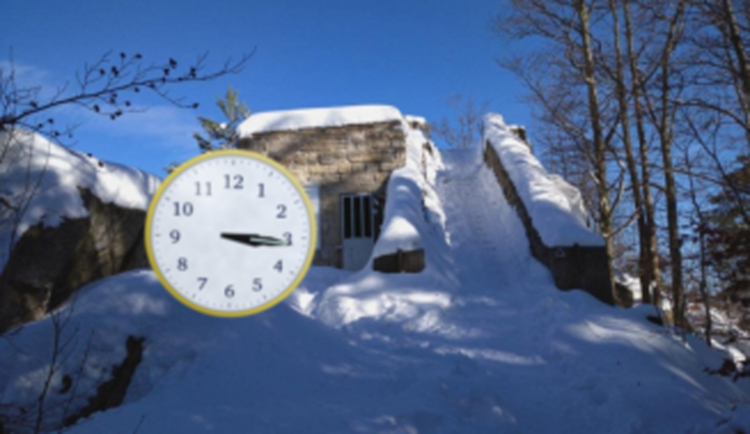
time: **3:16**
